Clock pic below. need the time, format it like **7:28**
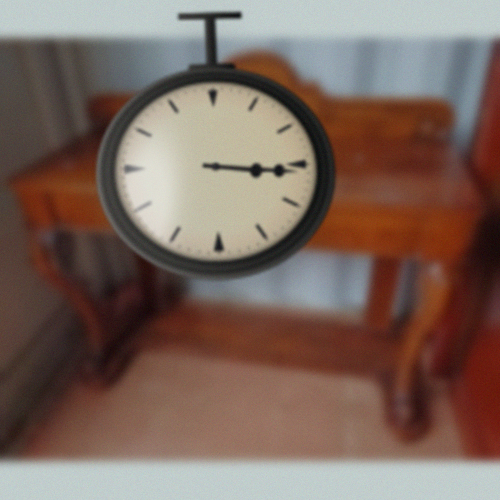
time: **3:16**
